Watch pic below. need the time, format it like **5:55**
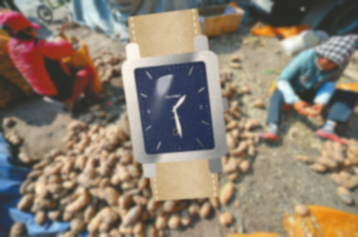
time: **1:29**
